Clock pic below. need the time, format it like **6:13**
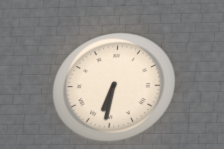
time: **6:31**
